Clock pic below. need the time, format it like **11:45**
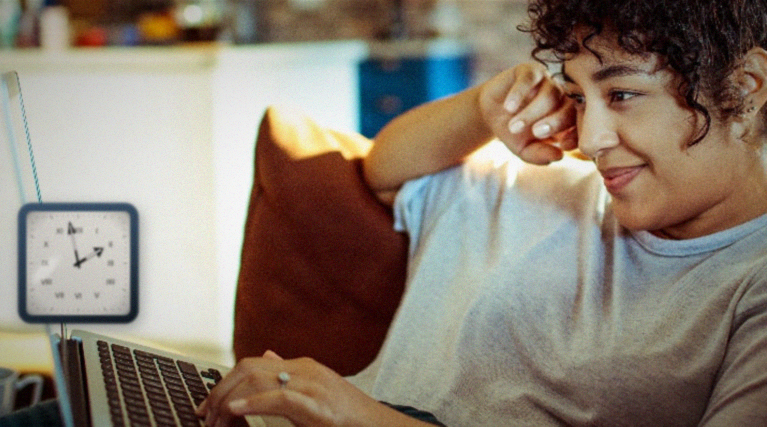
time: **1:58**
